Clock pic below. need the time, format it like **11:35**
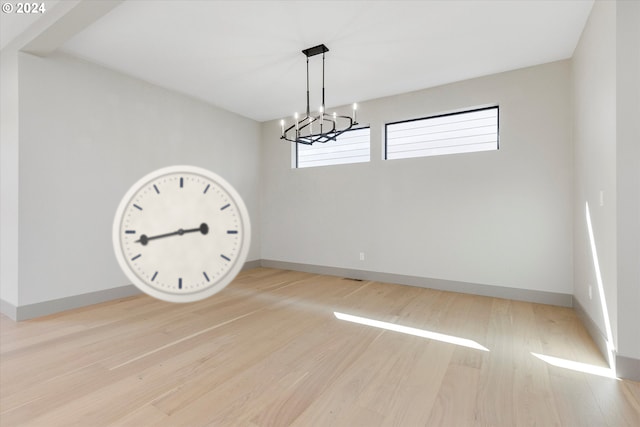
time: **2:43**
